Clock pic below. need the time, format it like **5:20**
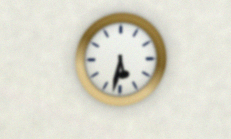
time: **5:32**
